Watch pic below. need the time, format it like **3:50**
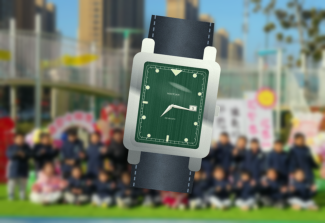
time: **7:16**
